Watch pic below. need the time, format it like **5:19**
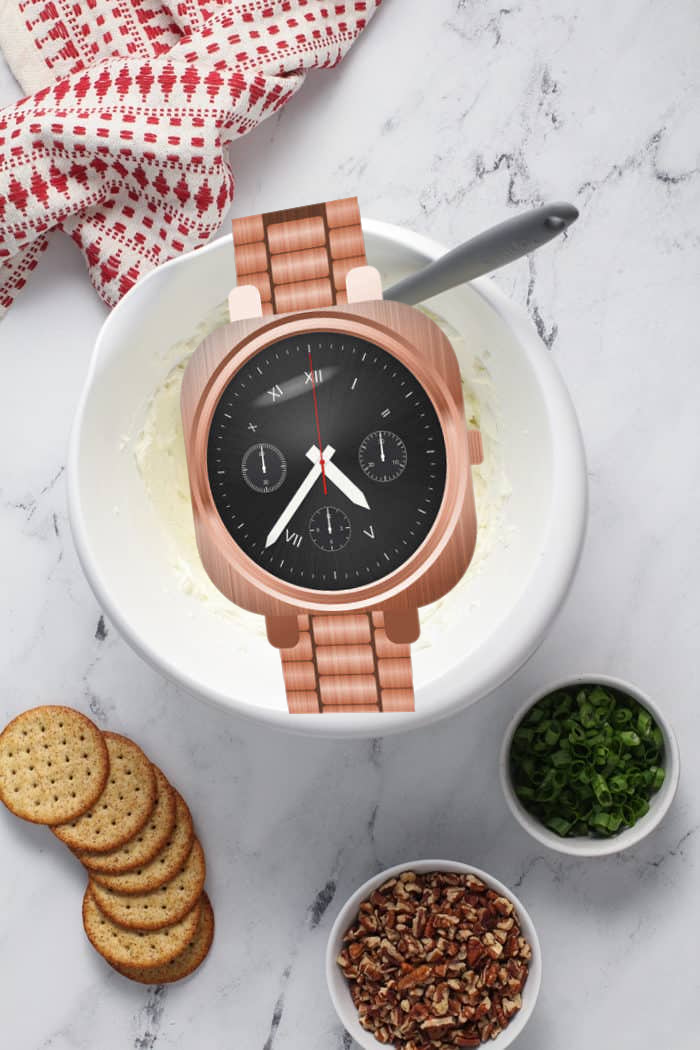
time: **4:37**
